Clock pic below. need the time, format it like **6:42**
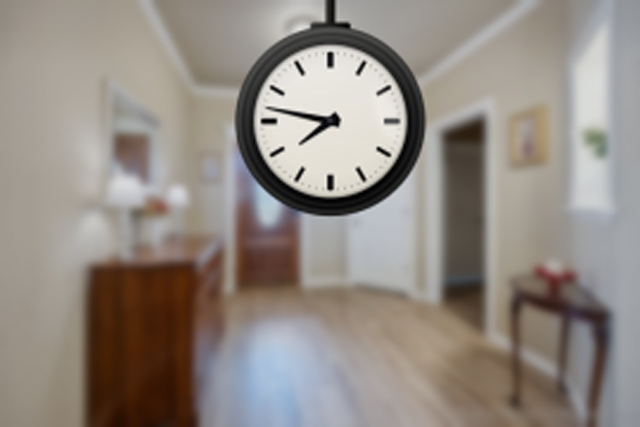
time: **7:47**
